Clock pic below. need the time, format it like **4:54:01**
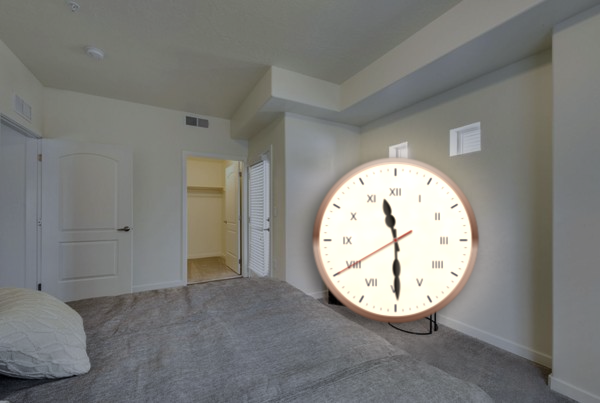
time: **11:29:40**
